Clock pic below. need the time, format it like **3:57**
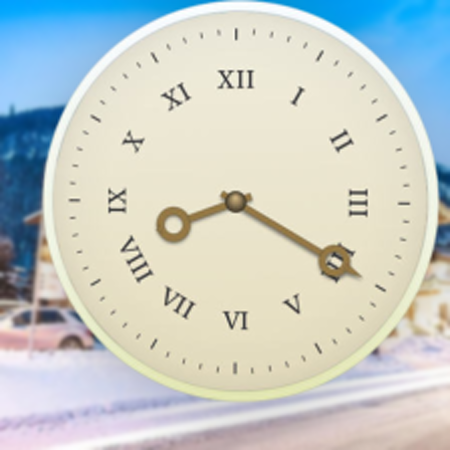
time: **8:20**
